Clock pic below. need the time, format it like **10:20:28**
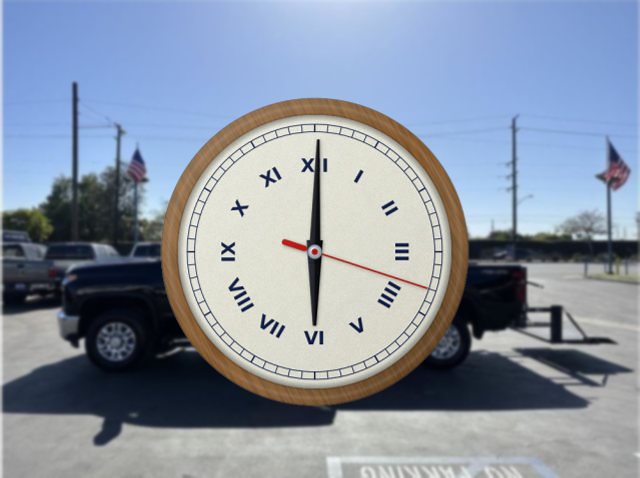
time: **6:00:18**
